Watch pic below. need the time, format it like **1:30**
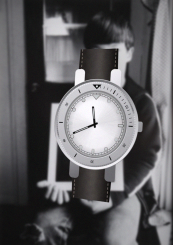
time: **11:41**
